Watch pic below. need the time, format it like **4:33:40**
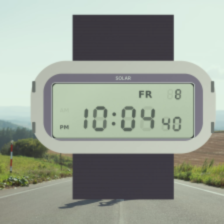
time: **10:04:40**
